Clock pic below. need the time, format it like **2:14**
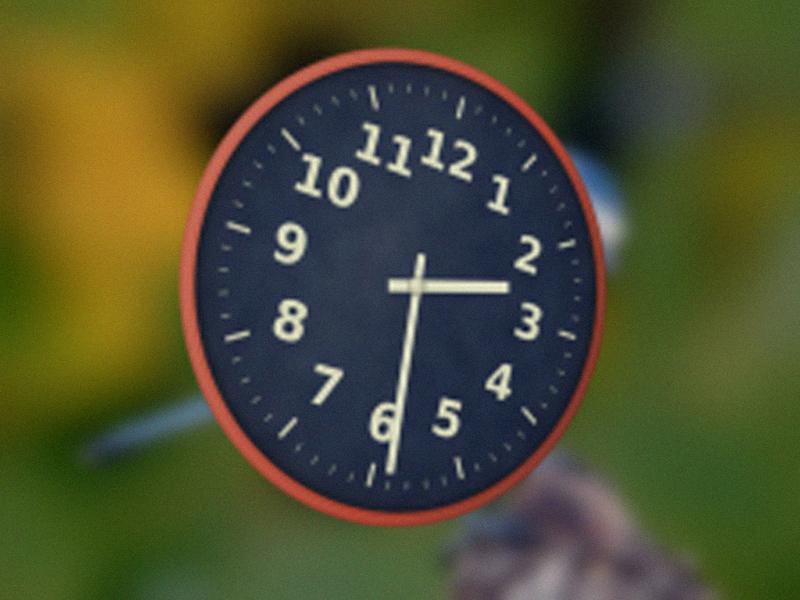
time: **2:29**
